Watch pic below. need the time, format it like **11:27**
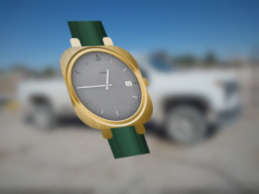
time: **12:45**
